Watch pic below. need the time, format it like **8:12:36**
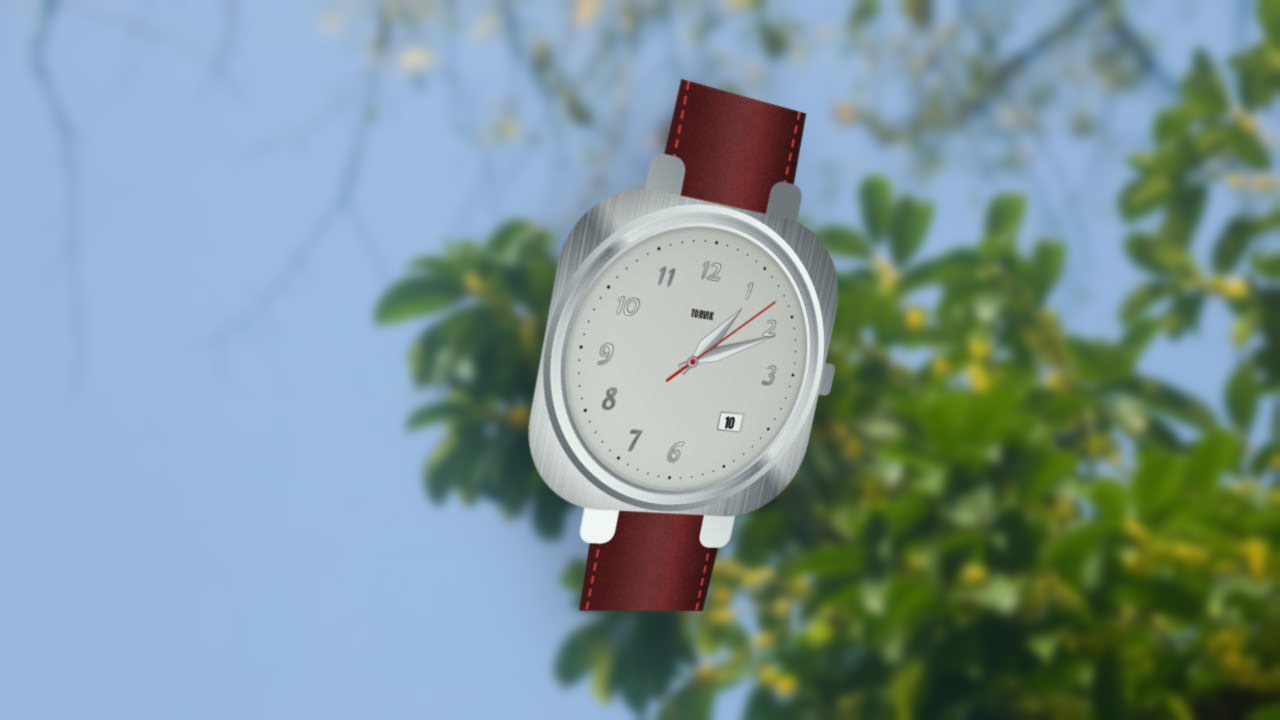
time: **1:11:08**
